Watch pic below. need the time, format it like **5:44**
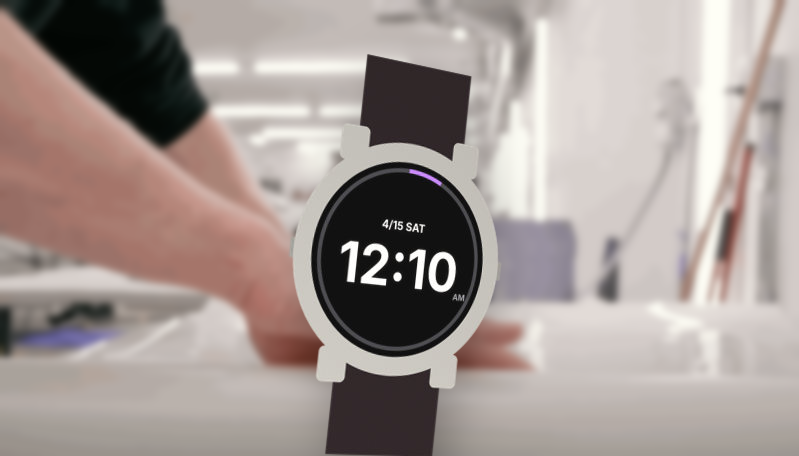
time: **12:10**
